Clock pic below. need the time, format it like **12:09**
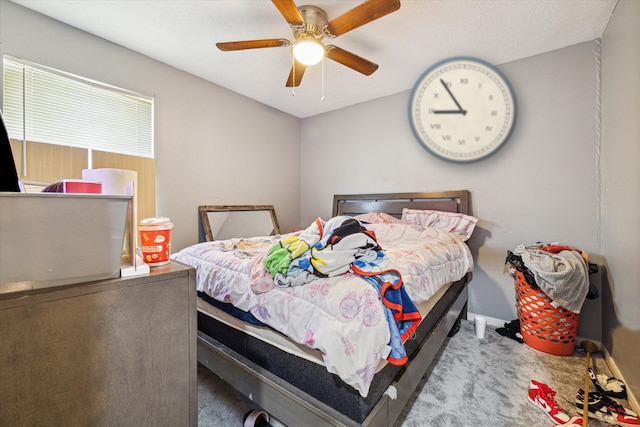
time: **8:54**
